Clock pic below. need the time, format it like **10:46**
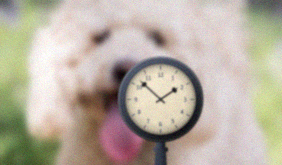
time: **1:52**
